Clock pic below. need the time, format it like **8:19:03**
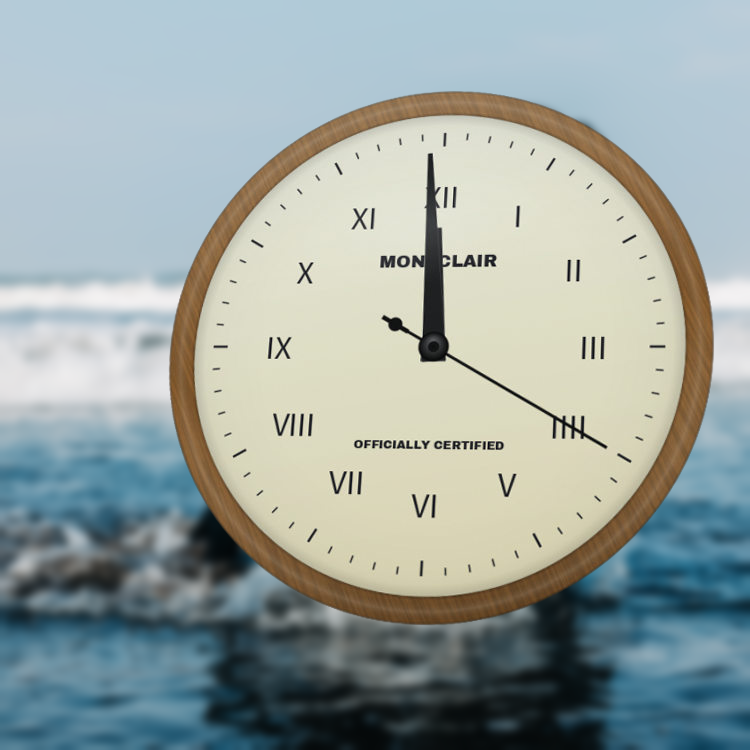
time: **11:59:20**
